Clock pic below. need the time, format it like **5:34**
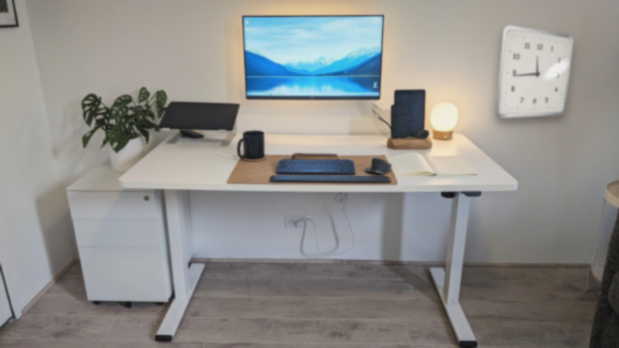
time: **11:44**
